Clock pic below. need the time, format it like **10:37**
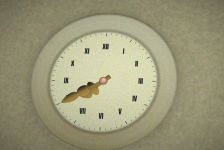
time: **7:40**
